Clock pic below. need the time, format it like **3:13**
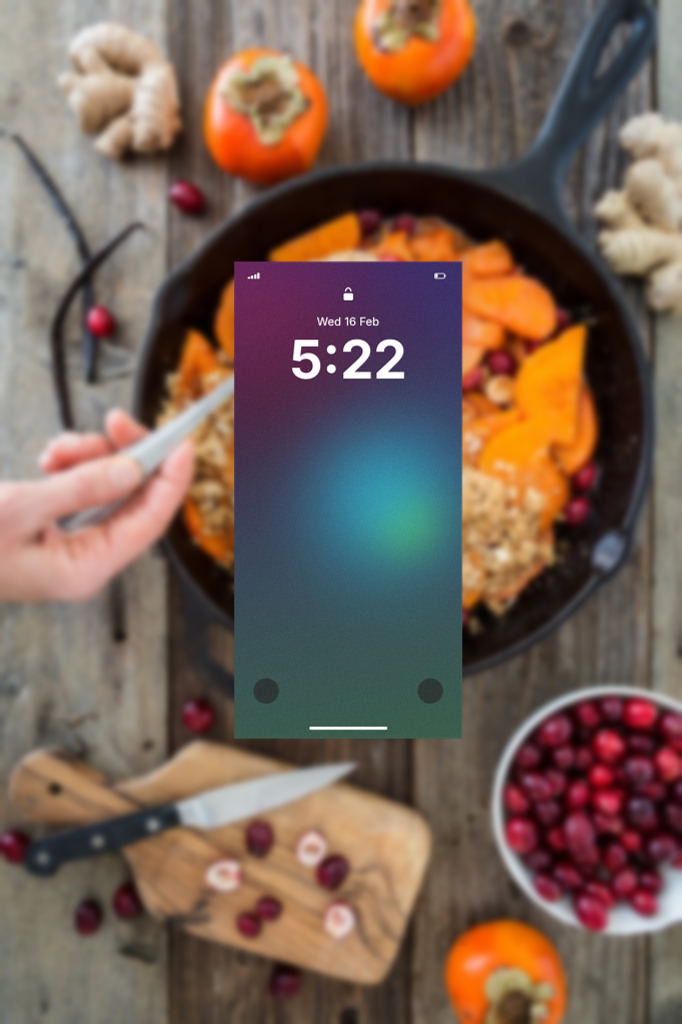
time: **5:22**
